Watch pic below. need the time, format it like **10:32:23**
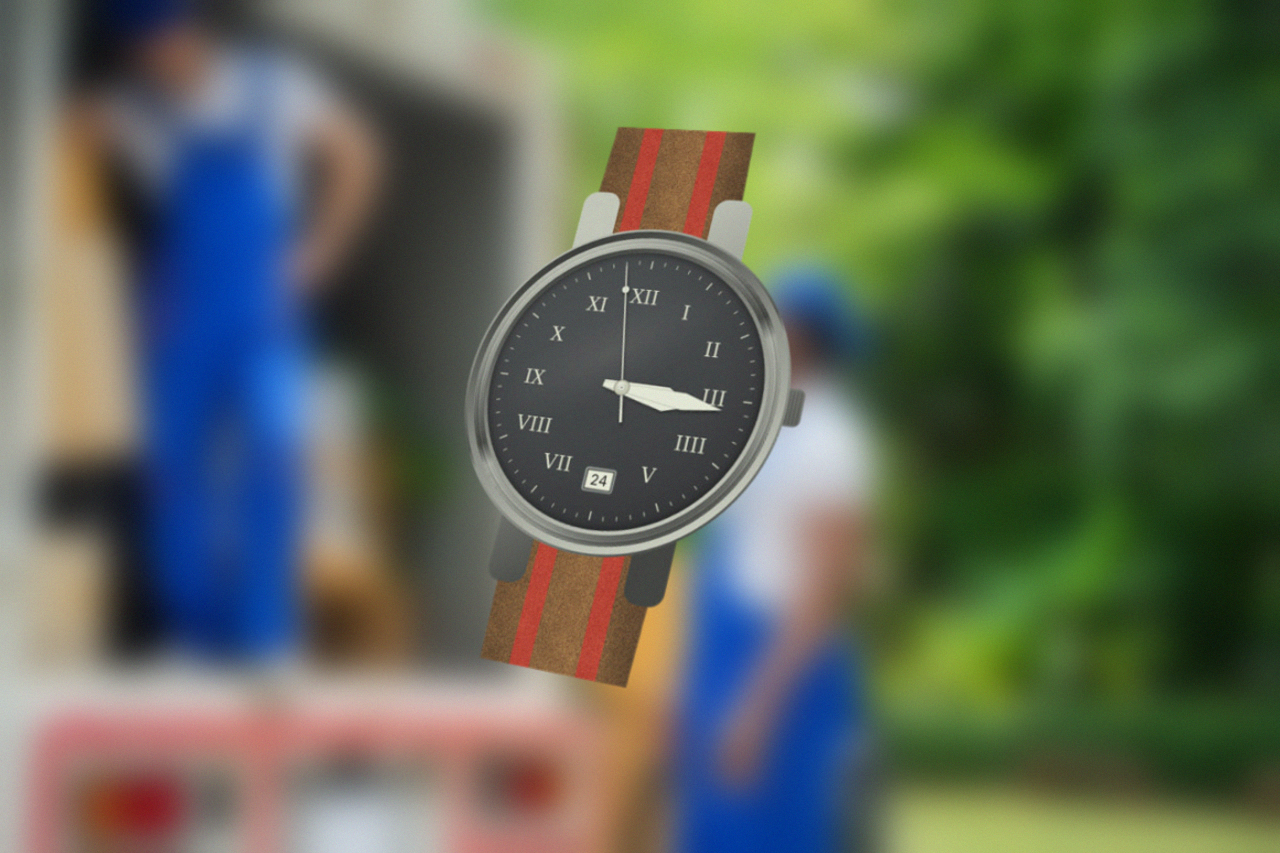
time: **3:15:58**
